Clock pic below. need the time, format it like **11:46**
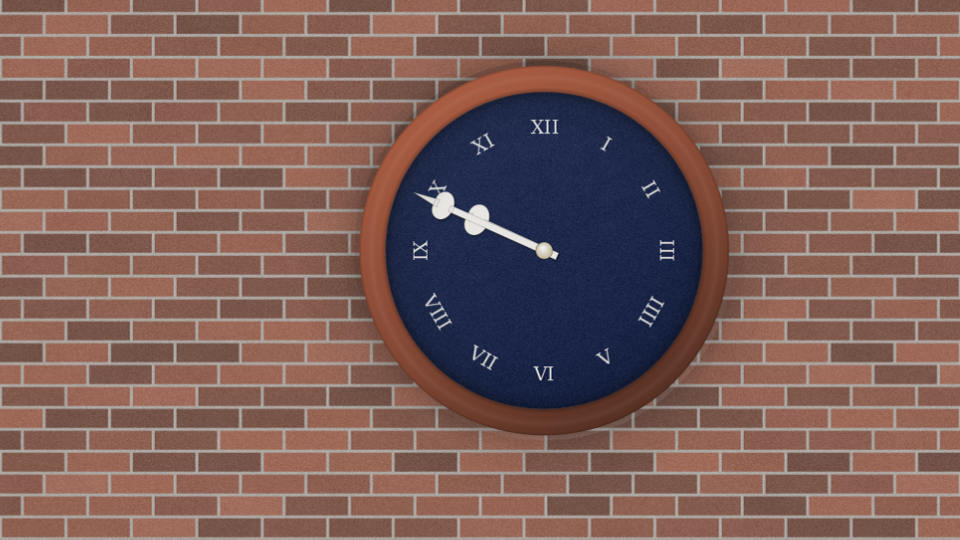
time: **9:49**
